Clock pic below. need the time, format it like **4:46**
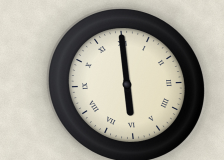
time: **6:00**
